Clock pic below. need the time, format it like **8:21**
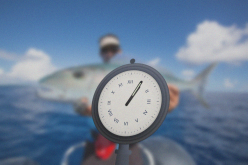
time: **1:05**
